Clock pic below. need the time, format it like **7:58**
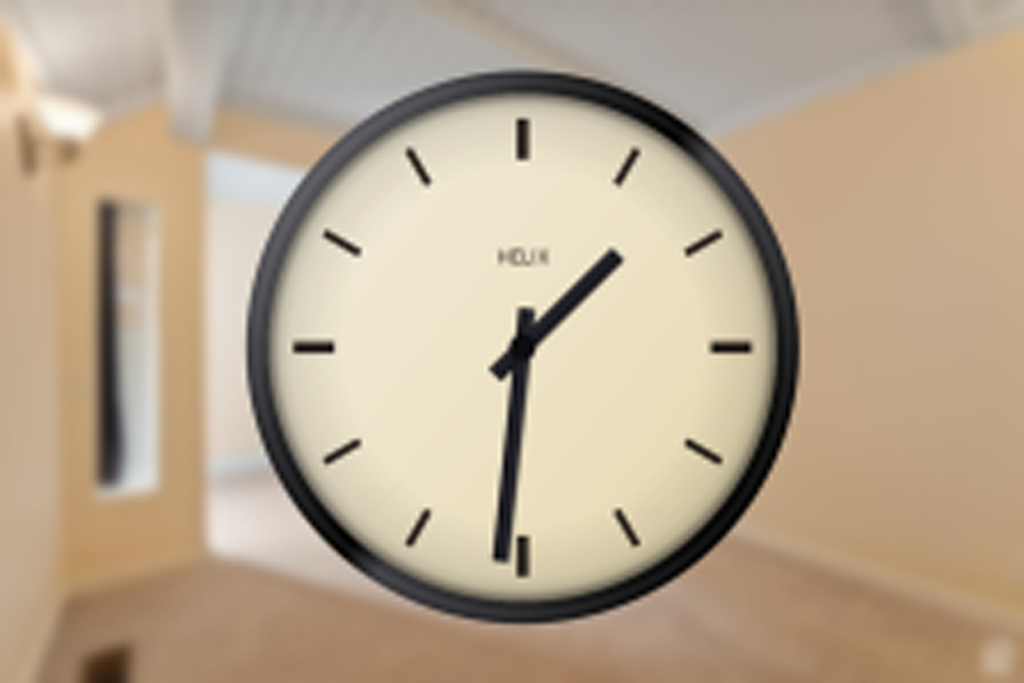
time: **1:31**
